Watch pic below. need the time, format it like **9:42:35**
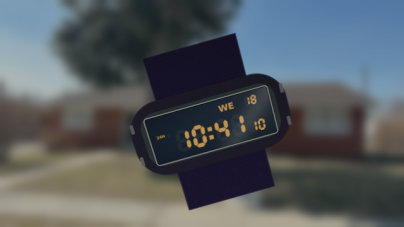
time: **10:41:10**
